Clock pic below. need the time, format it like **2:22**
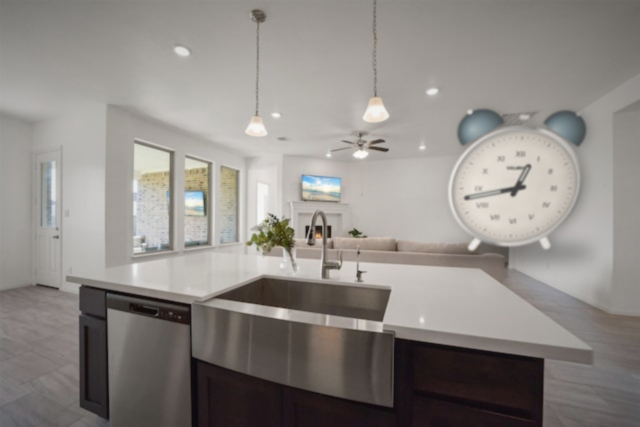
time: **12:43**
